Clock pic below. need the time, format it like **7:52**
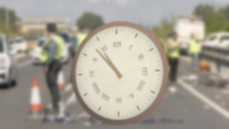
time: **10:53**
